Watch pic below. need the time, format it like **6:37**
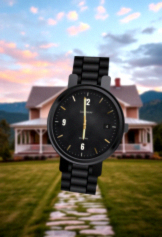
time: **5:59**
